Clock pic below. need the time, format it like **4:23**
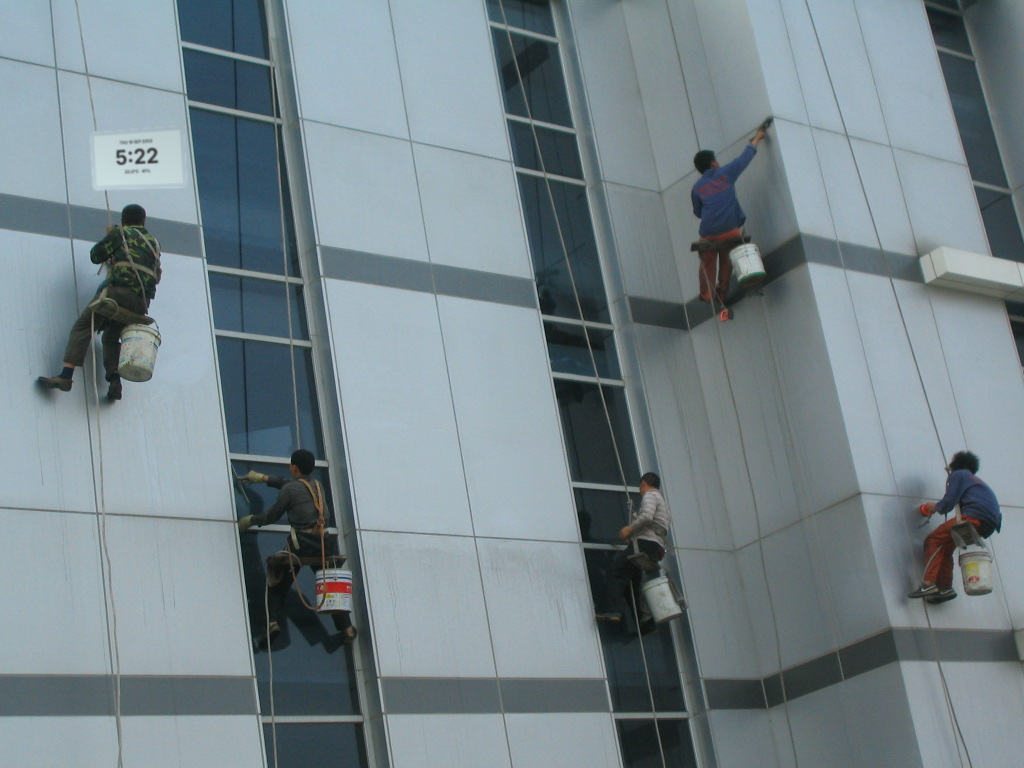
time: **5:22**
